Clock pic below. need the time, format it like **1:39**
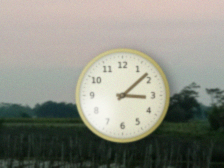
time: **3:08**
